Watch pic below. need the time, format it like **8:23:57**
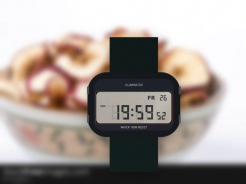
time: **19:59:52**
